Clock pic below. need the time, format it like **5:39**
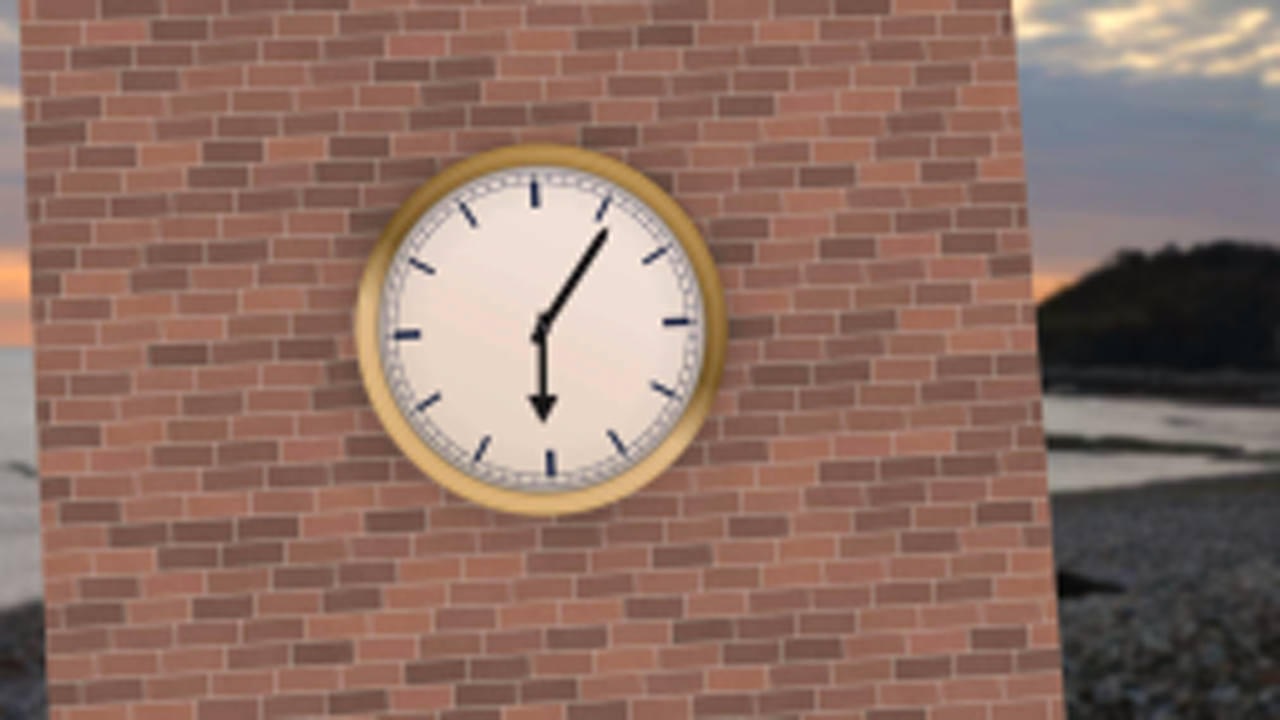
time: **6:06**
